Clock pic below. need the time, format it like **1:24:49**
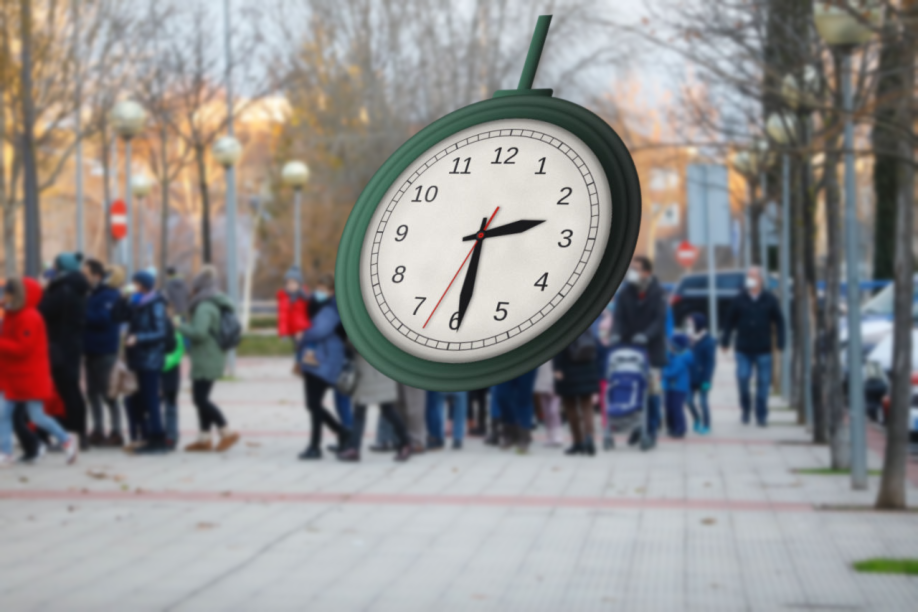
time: **2:29:33**
